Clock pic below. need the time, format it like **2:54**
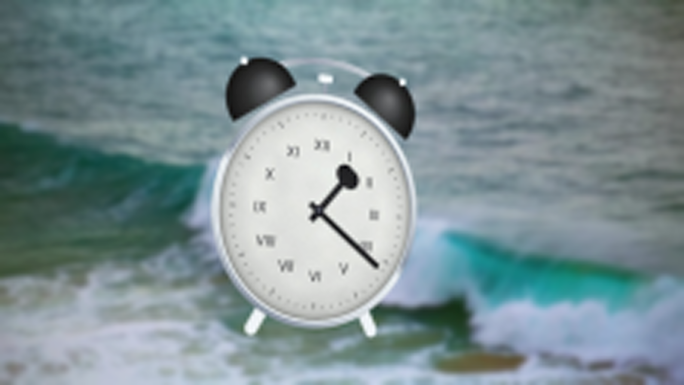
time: **1:21**
